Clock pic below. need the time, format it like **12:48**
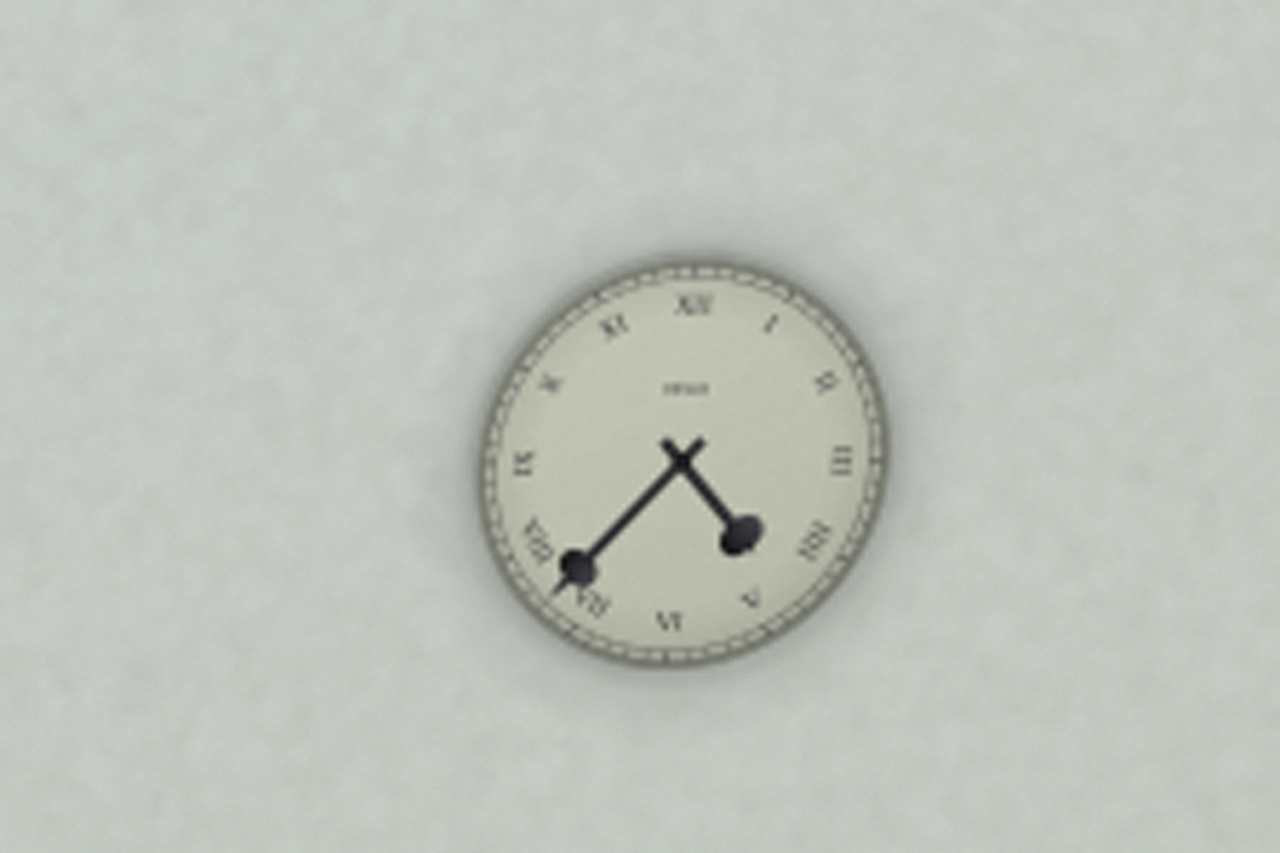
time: **4:37**
